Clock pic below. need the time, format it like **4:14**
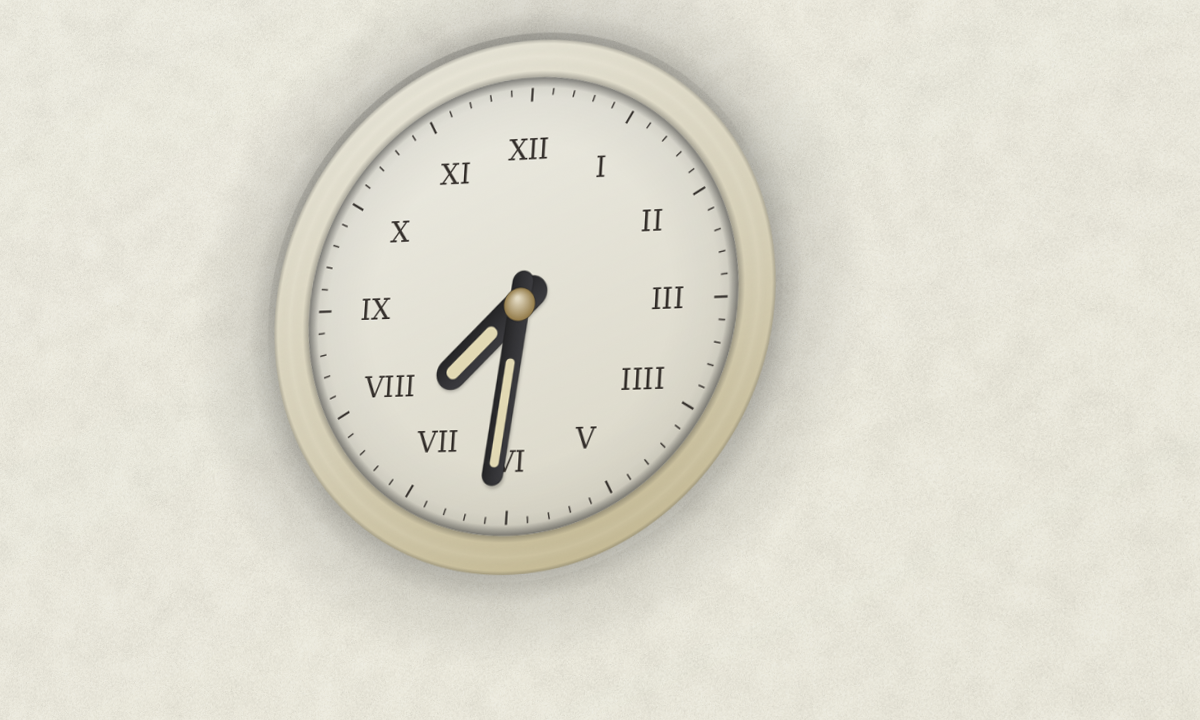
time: **7:31**
